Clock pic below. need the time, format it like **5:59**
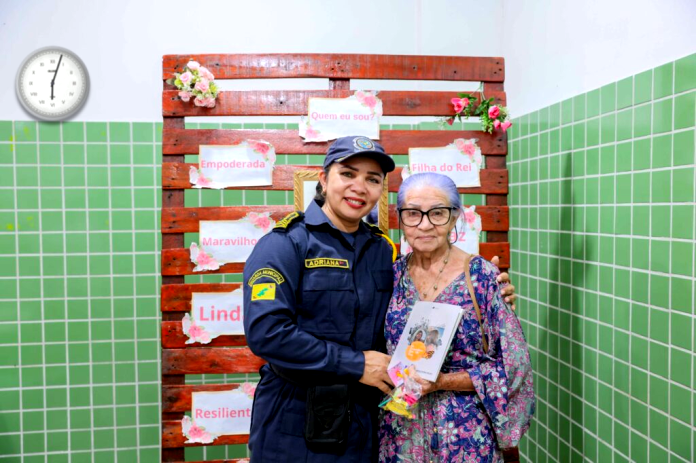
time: **6:03**
